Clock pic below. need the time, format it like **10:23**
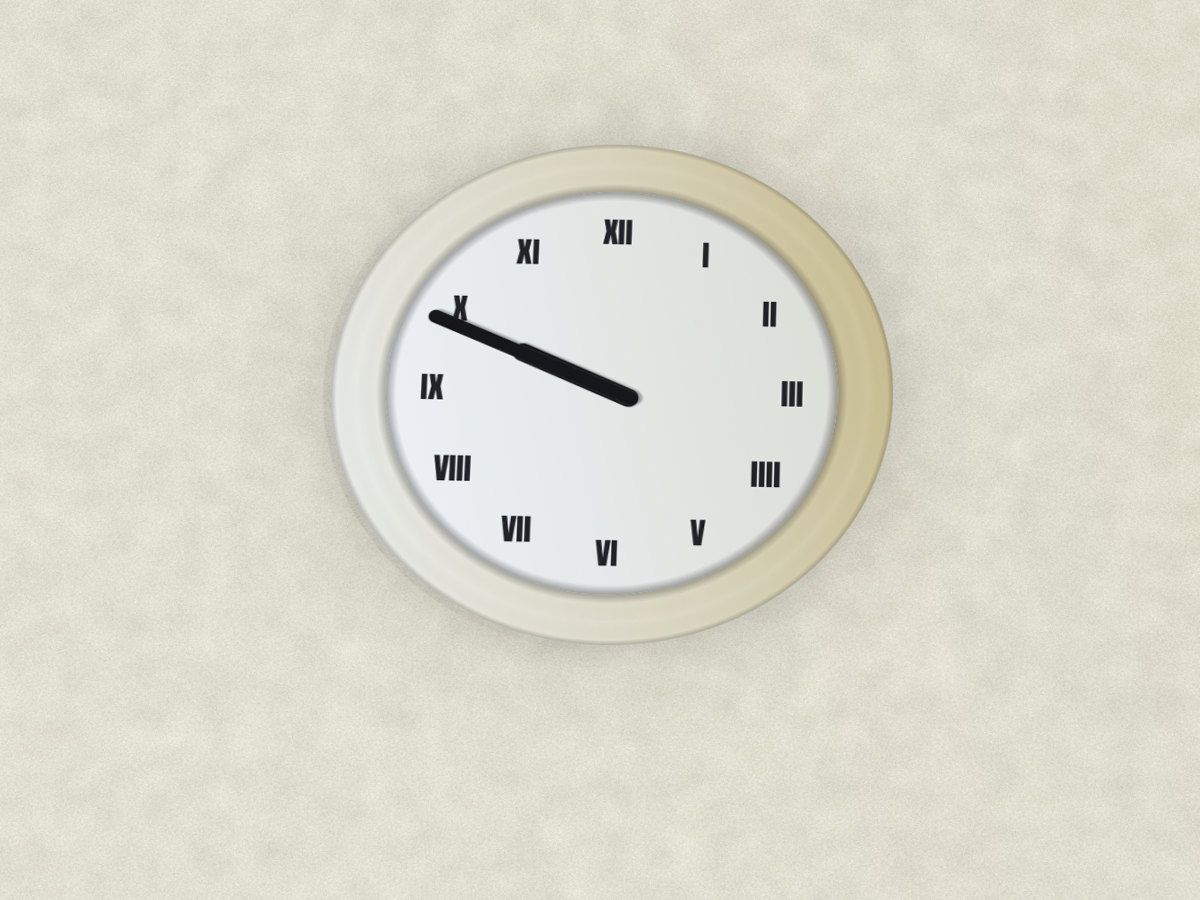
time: **9:49**
